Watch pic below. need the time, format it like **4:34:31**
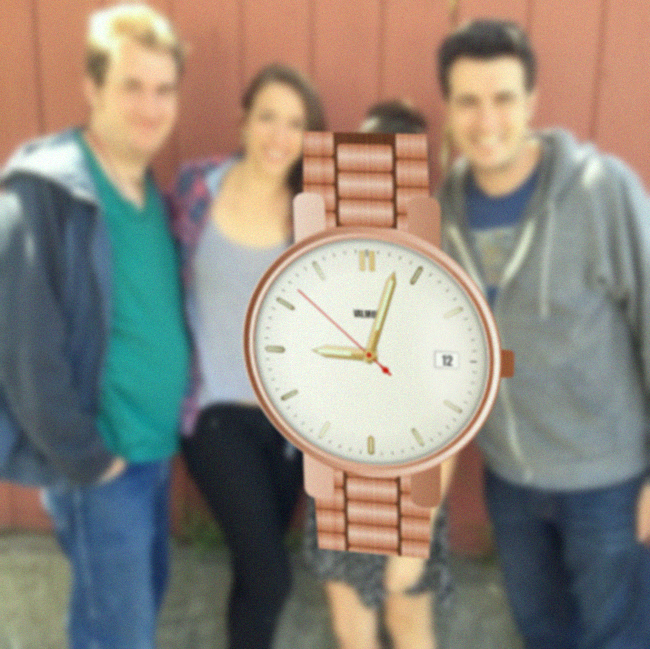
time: **9:02:52**
